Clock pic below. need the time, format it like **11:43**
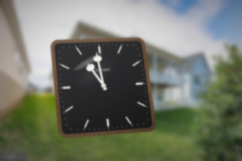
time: **10:59**
